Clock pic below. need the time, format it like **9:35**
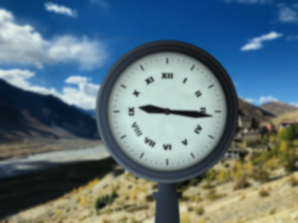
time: **9:16**
